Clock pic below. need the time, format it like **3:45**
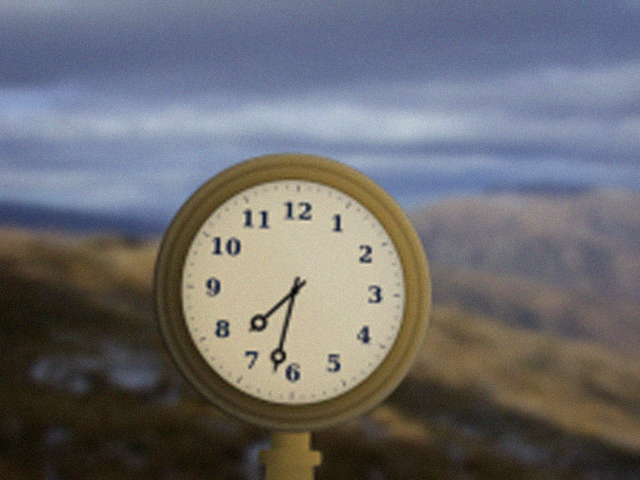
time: **7:32**
